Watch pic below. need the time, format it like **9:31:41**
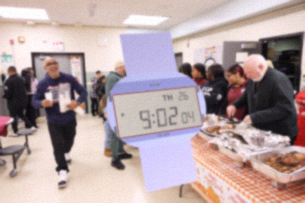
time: **9:02:04**
